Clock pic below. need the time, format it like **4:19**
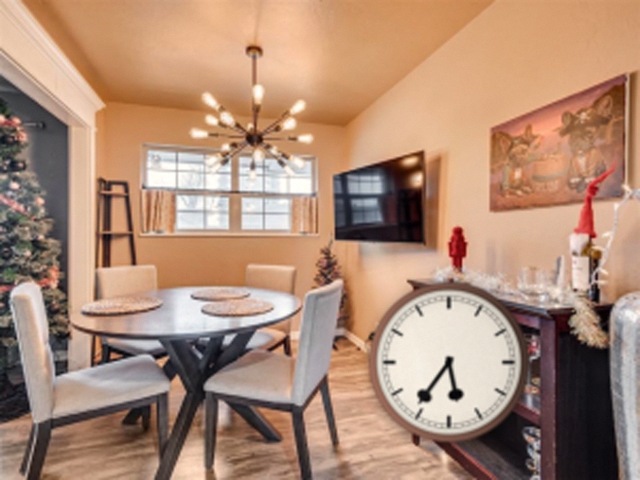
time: **5:36**
